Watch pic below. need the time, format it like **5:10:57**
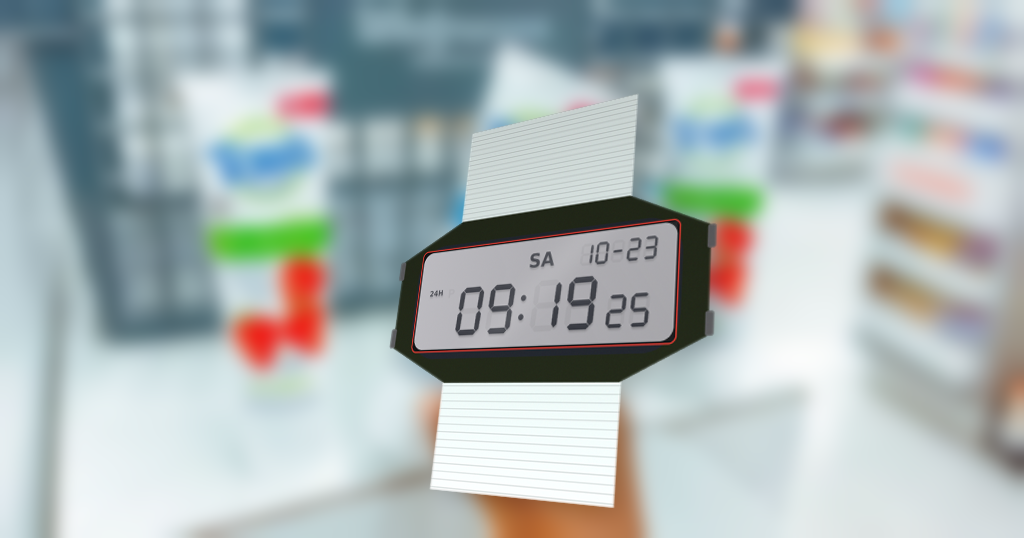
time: **9:19:25**
